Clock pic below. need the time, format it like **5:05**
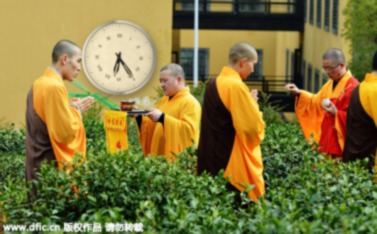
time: **6:24**
